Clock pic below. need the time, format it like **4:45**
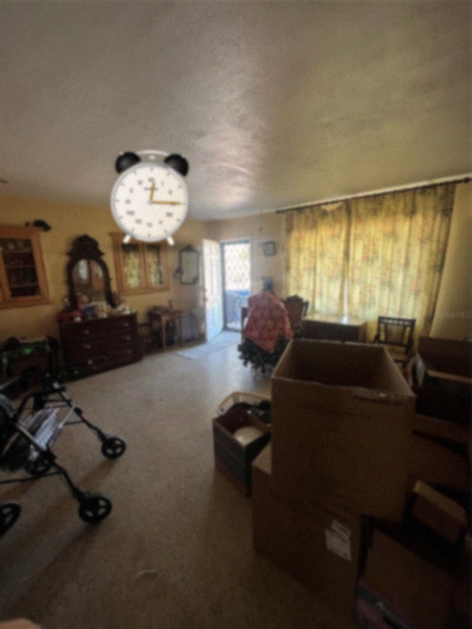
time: **12:15**
